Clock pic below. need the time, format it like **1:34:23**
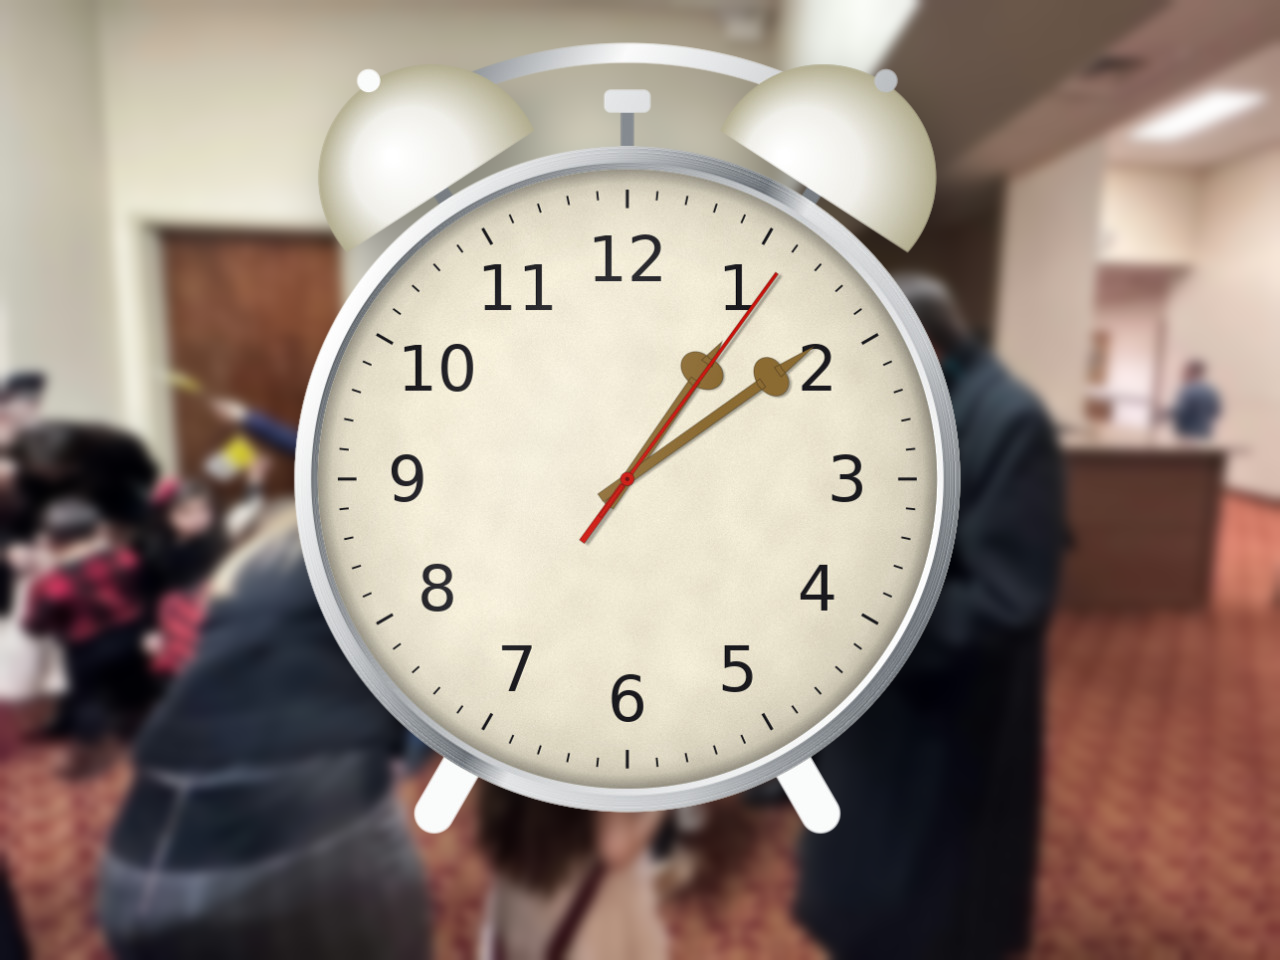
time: **1:09:06**
